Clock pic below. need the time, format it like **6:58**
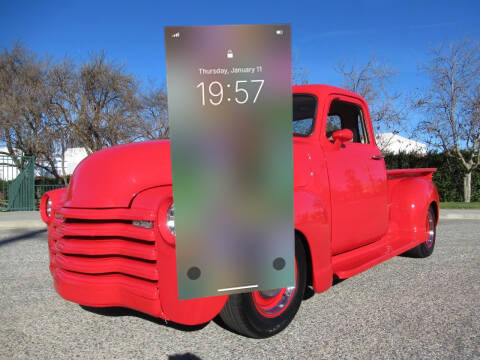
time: **19:57**
